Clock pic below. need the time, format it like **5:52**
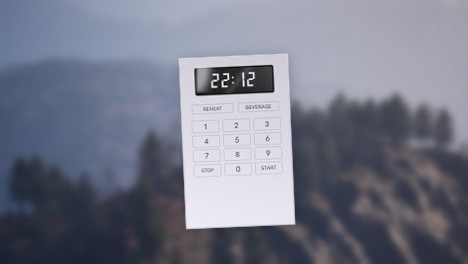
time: **22:12**
